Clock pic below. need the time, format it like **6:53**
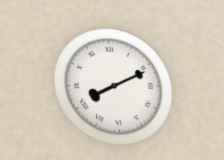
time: **8:11**
